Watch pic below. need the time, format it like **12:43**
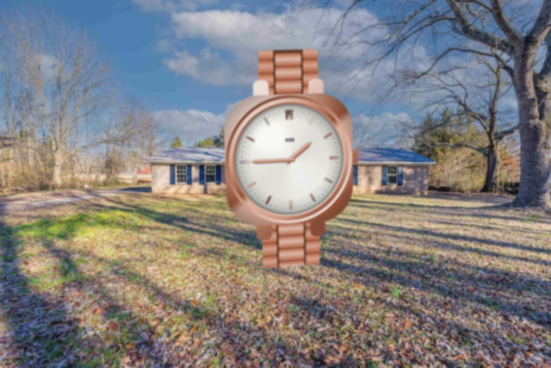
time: **1:45**
